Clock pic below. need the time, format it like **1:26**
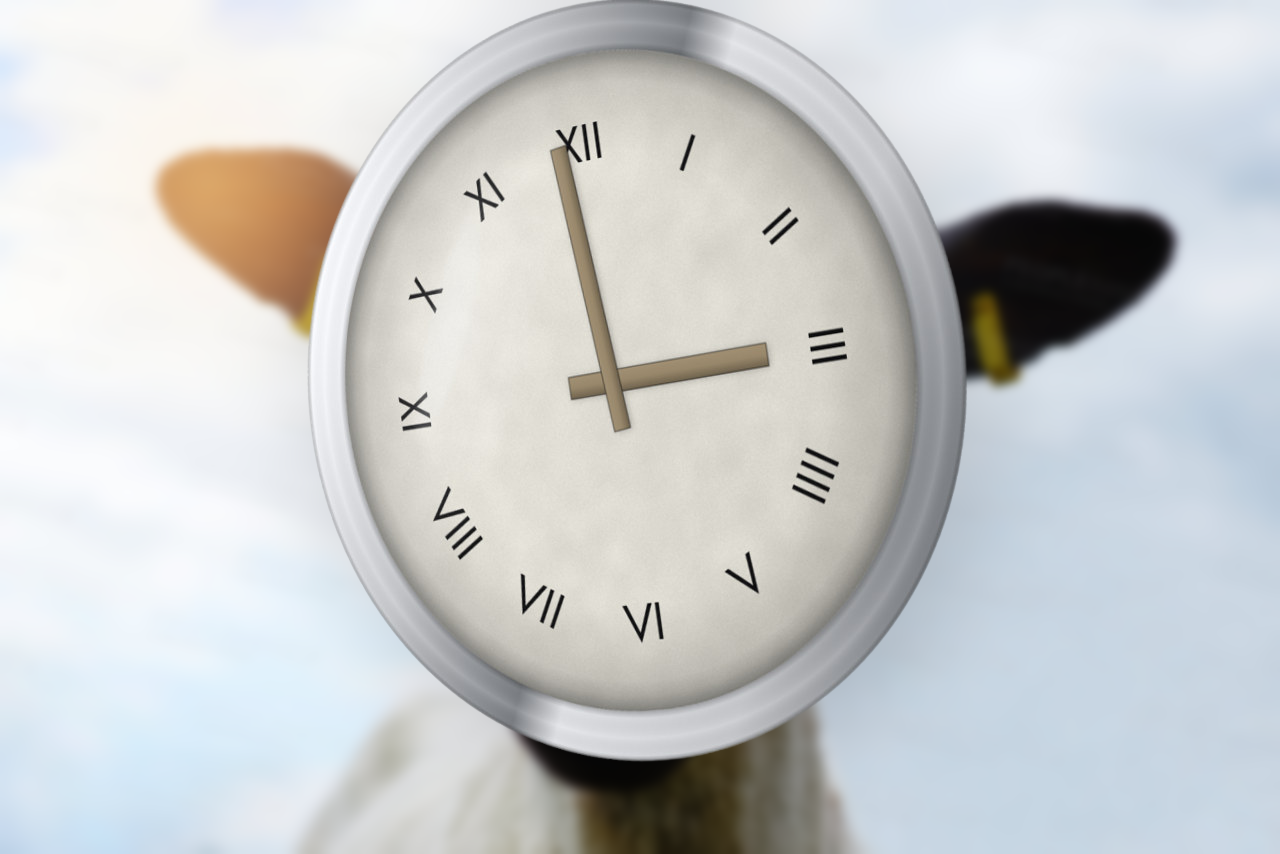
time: **2:59**
